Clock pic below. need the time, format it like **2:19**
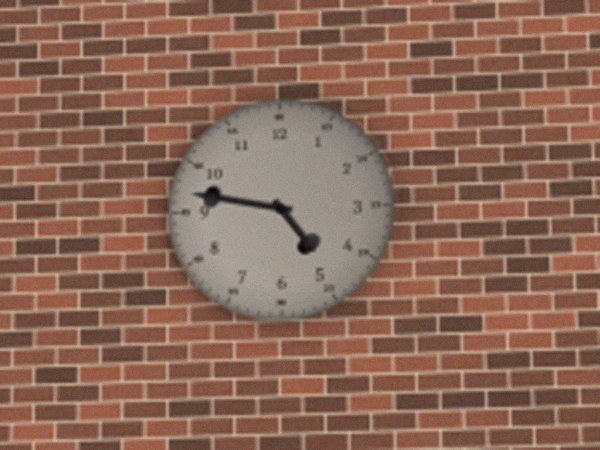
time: **4:47**
